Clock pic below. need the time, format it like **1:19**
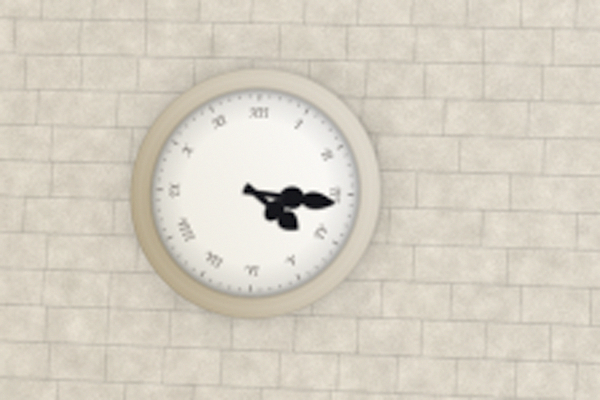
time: **4:16**
